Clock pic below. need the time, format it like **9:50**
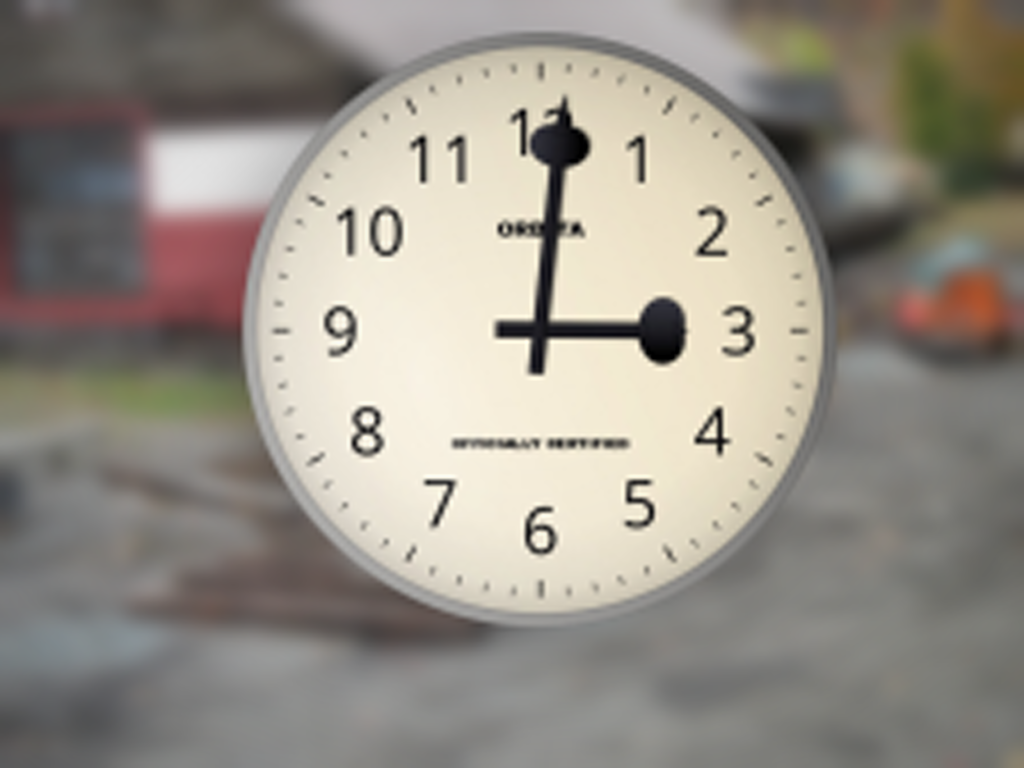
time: **3:01**
